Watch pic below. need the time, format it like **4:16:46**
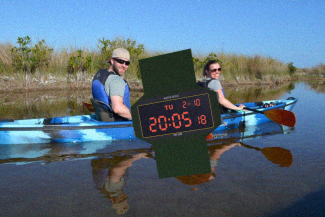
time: **20:05:18**
